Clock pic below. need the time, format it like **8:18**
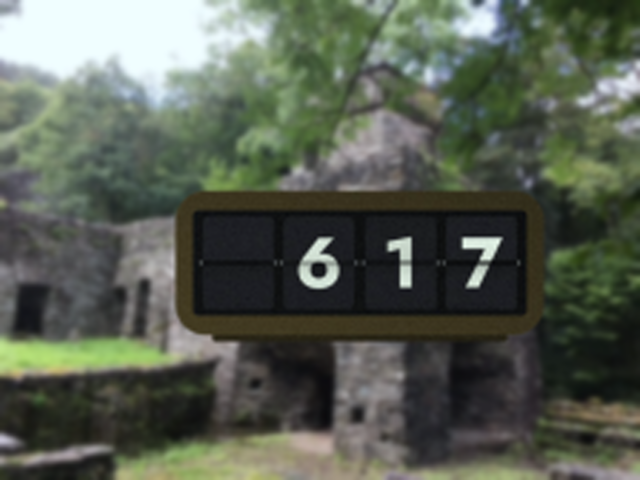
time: **6:17**
